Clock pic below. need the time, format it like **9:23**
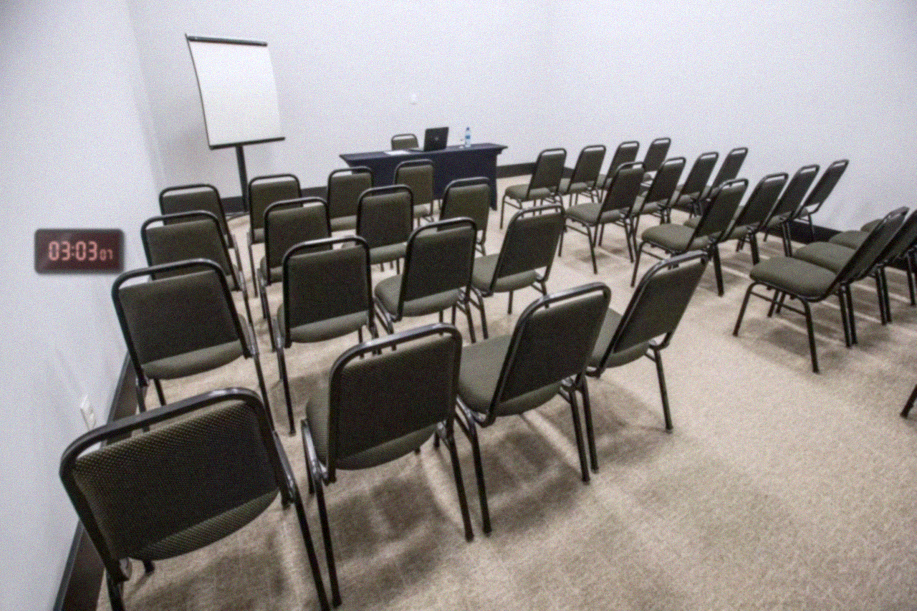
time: **3:03**
